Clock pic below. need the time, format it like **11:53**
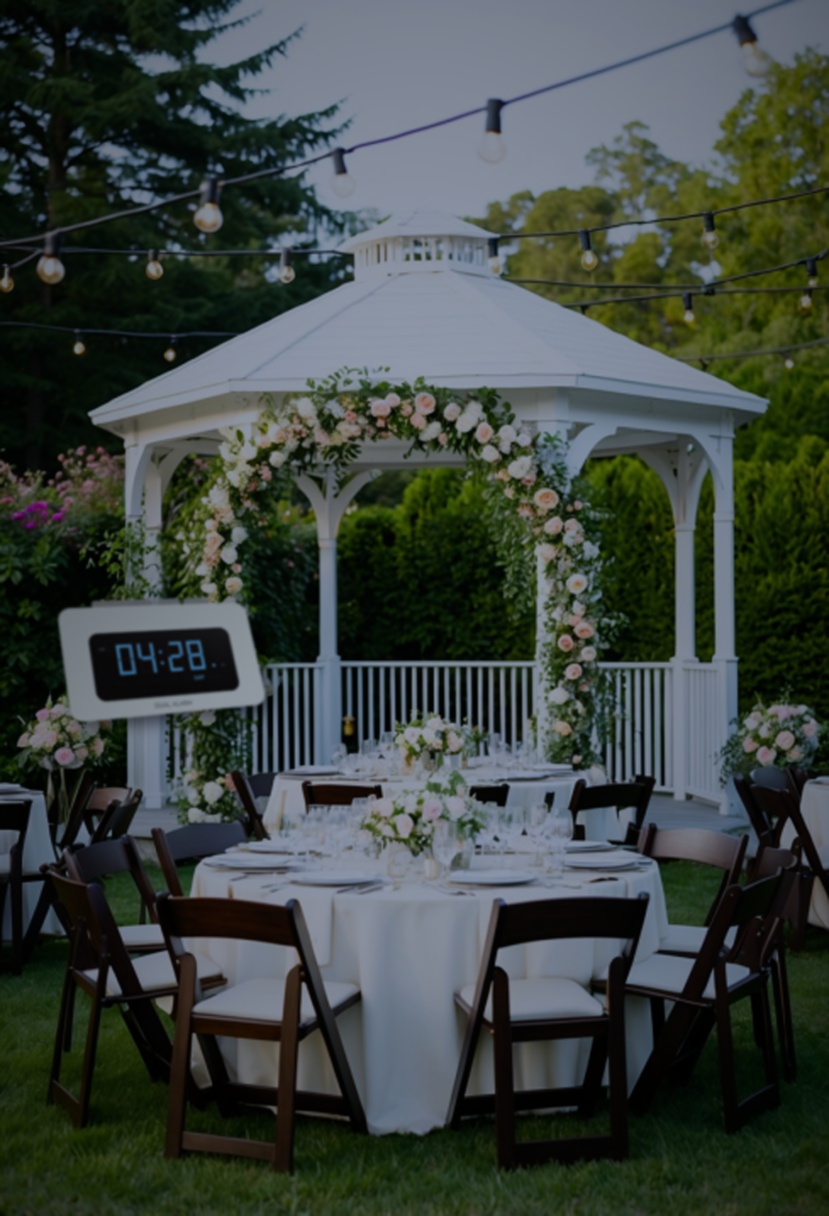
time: **4:28**
